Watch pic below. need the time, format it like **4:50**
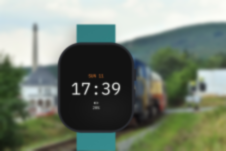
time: **17:39**
